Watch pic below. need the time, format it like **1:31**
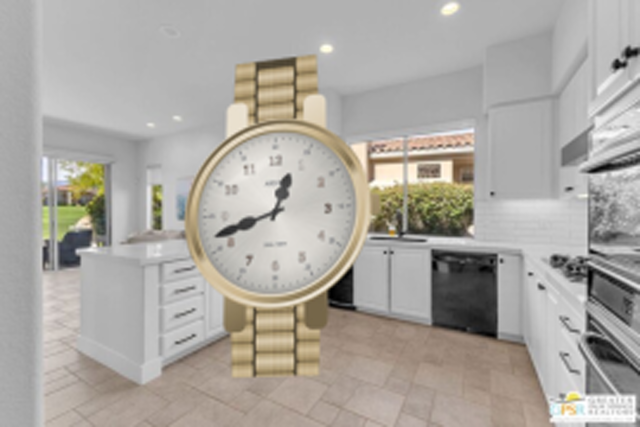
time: **12:42**
